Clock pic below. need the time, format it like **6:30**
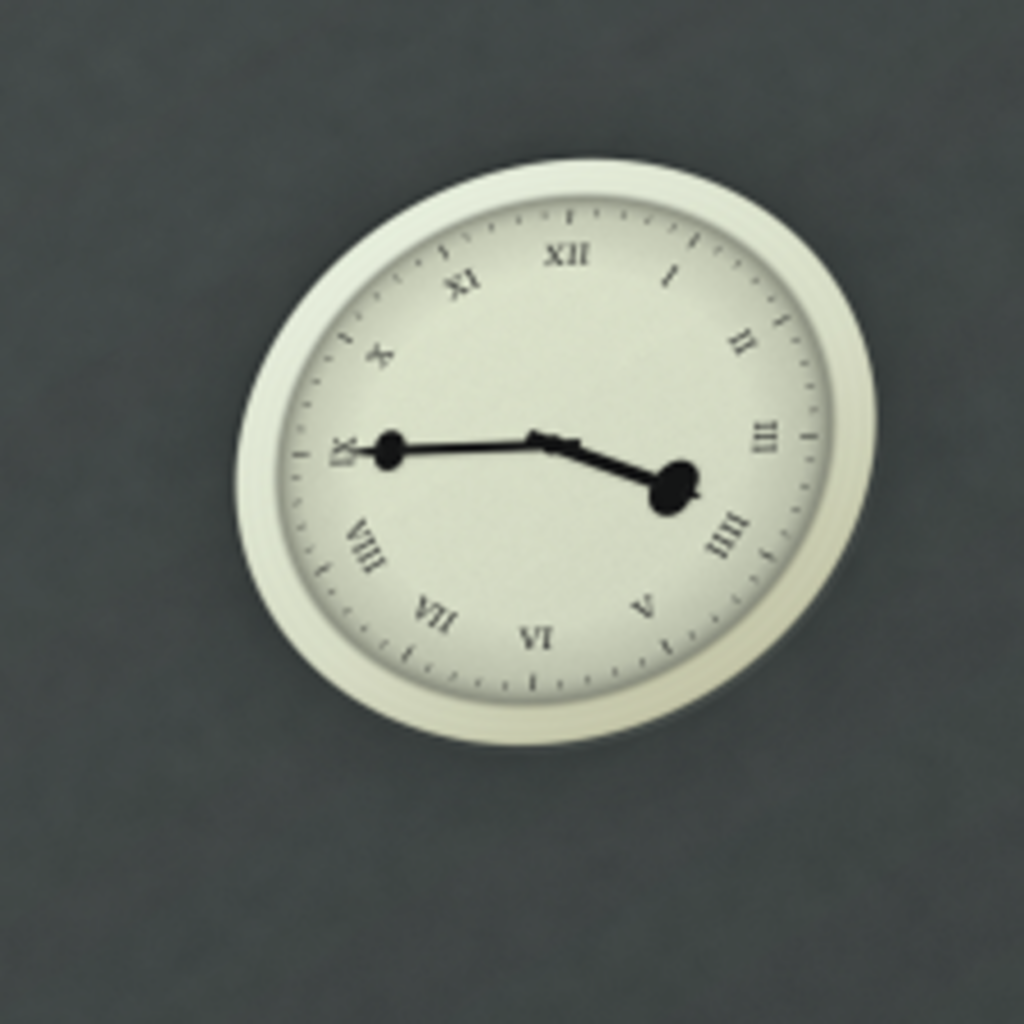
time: **3:45**
